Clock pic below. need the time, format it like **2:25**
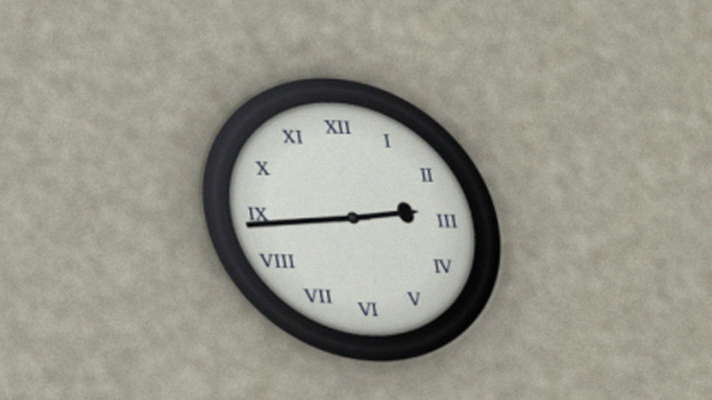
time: **2:44**
